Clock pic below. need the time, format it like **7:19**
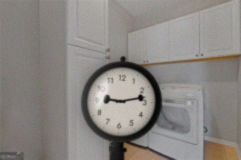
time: **9:13**
